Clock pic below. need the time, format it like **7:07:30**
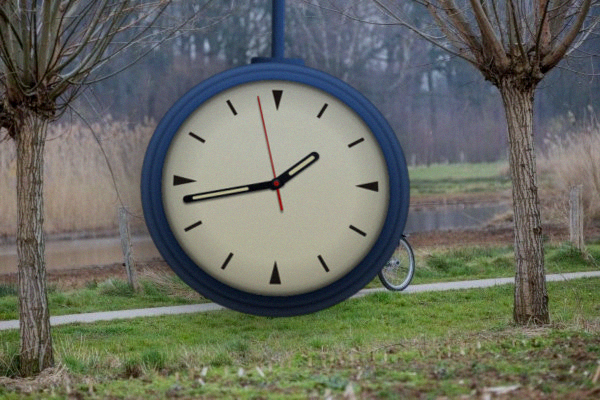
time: **1:42:58**
